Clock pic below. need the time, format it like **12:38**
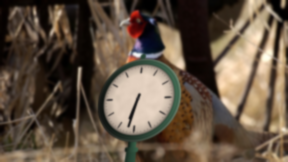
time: **6:32**
